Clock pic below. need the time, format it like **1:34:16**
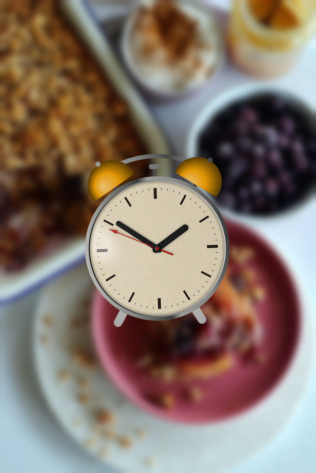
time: **1:50:49**
